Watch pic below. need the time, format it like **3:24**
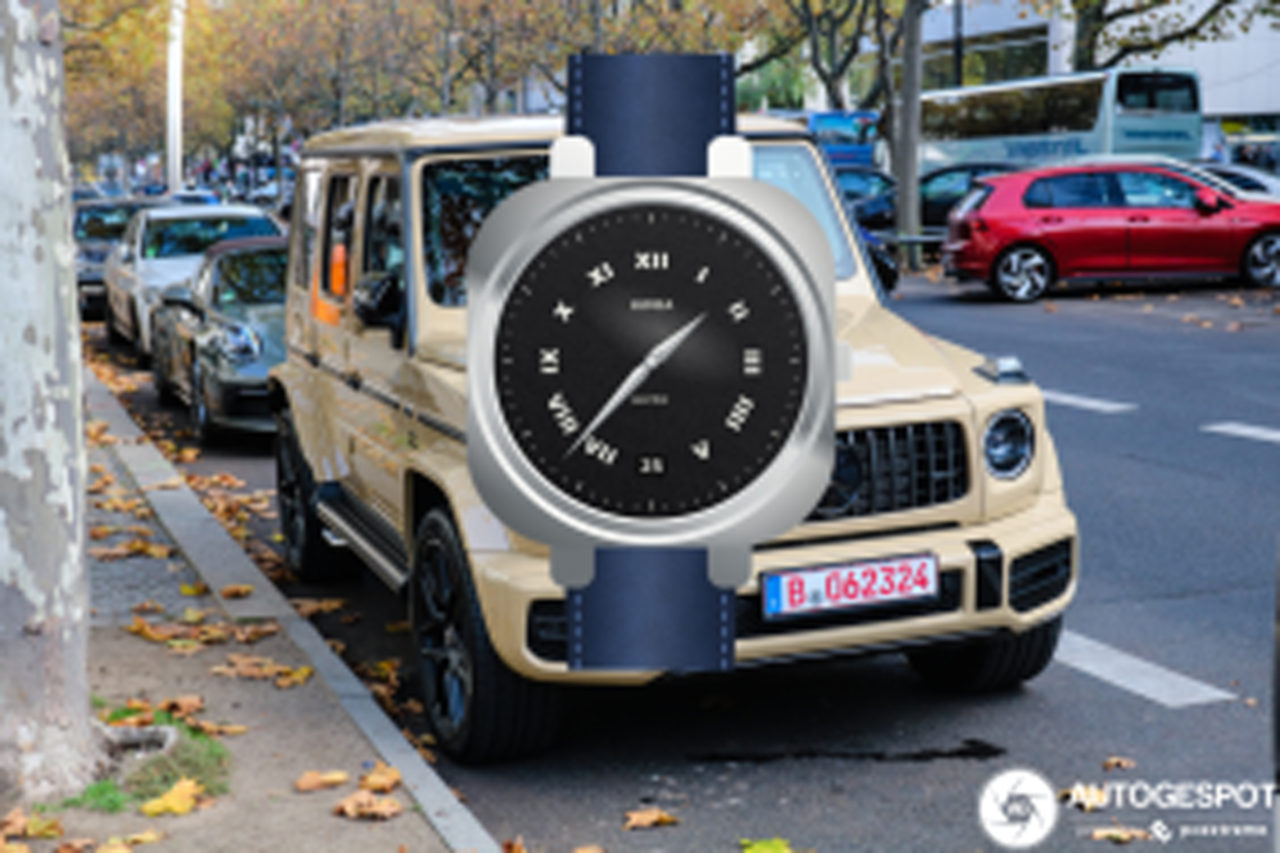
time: **1:37**
